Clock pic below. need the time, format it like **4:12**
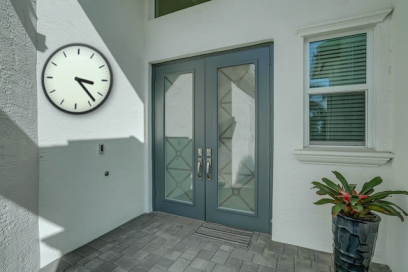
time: **3:23**
